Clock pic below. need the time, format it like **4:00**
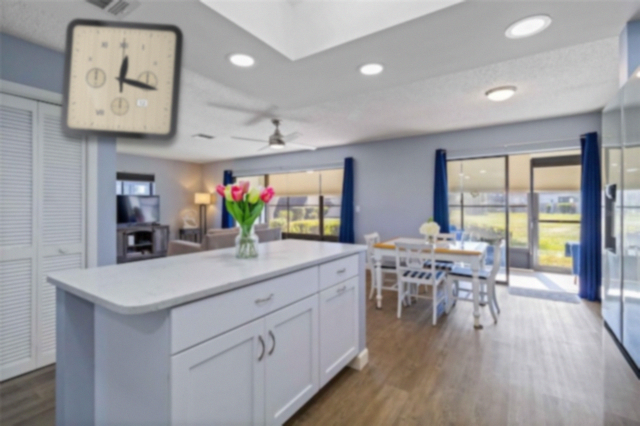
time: **12:17**
